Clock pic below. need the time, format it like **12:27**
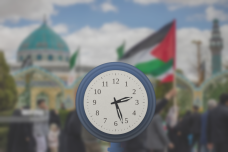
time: **2:27**
